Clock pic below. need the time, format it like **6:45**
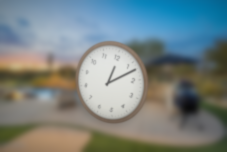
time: **12:07**
